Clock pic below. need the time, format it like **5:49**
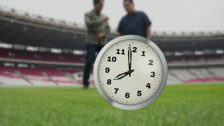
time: **7:59**
